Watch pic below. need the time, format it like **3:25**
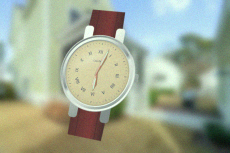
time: **6:03**
